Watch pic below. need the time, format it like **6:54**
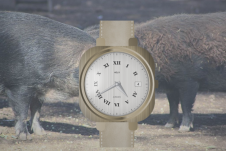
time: **4:40**
